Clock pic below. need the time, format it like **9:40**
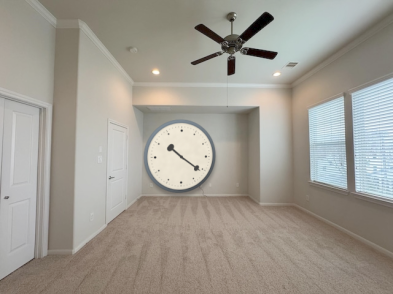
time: **10:21**
